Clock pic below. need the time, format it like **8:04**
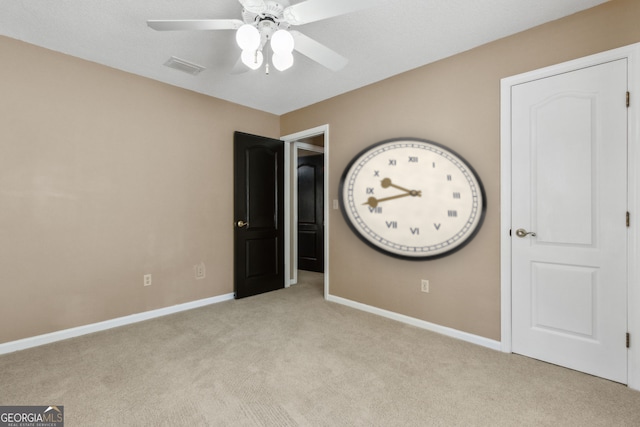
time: **9:42**
